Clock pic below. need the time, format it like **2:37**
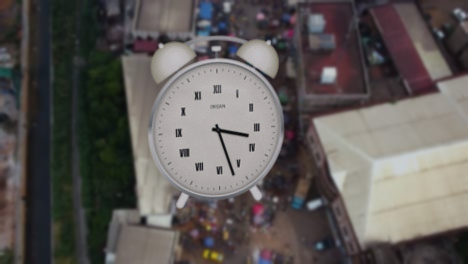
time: **3:27**
